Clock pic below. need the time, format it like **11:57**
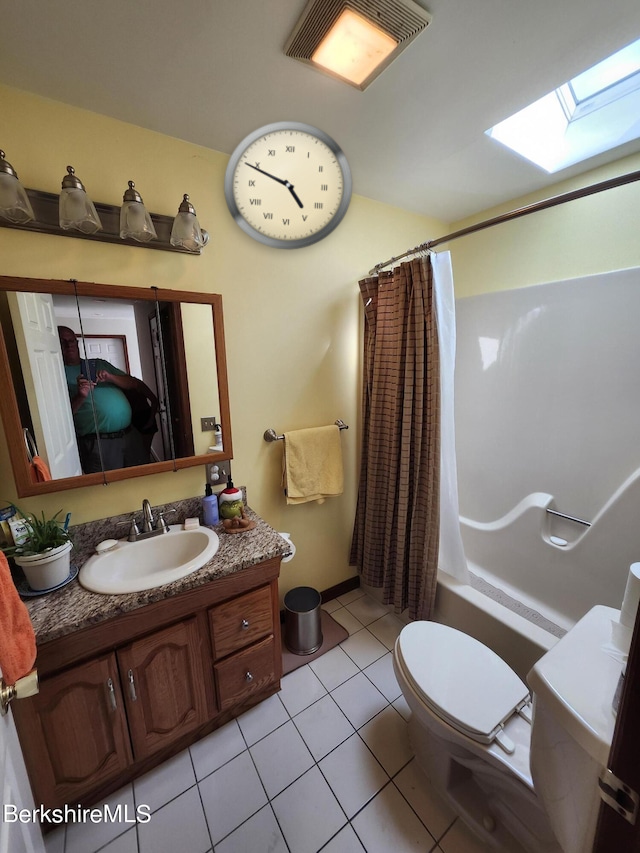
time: **4:49**
